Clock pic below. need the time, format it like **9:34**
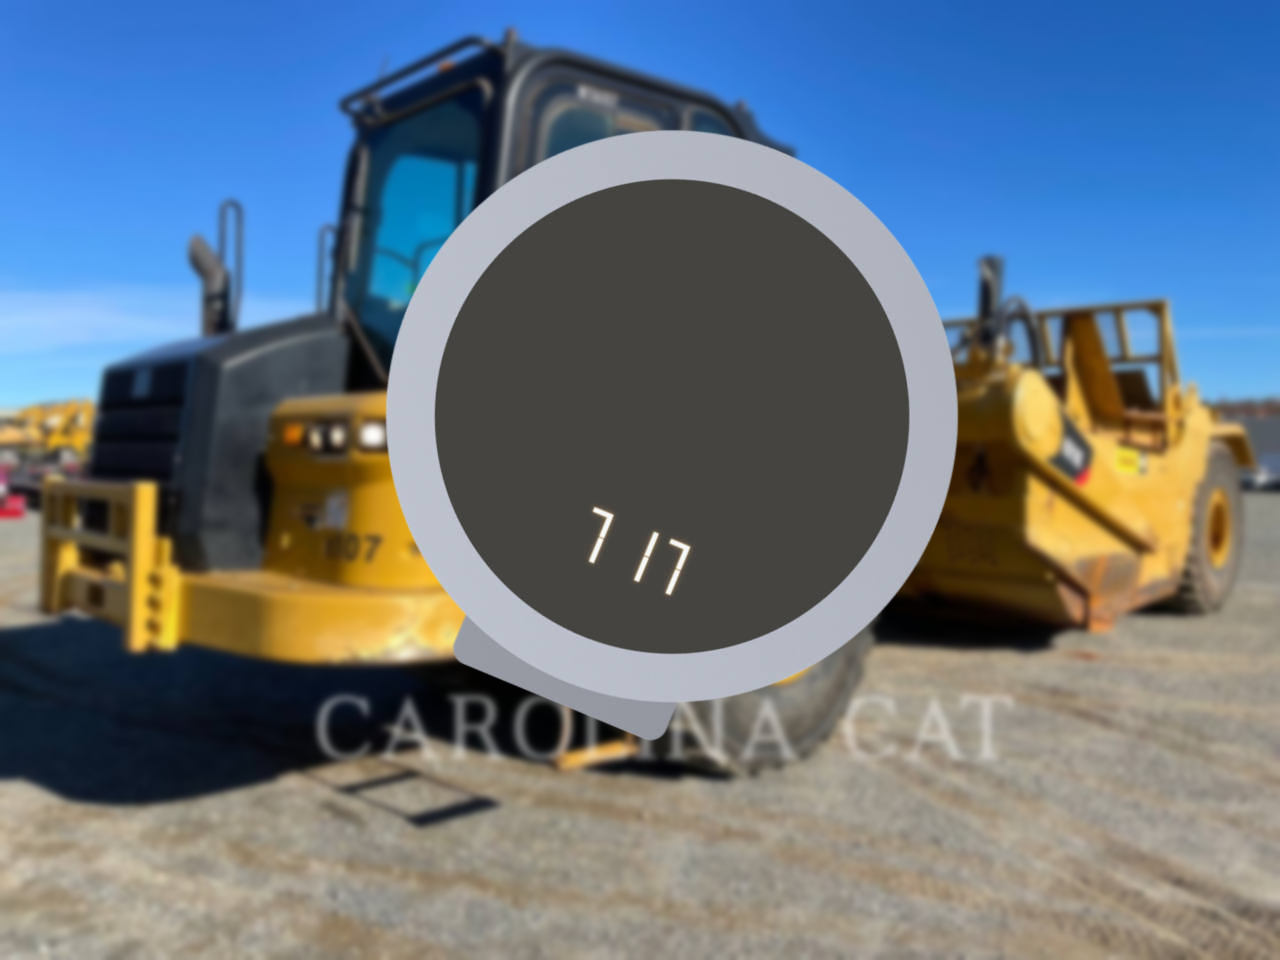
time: **7:17**
